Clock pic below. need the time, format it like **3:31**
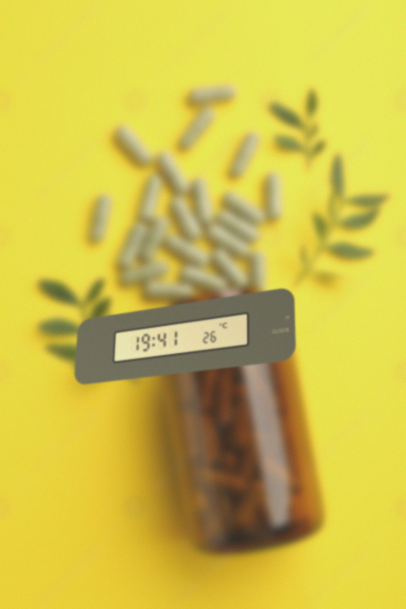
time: **19:41**
